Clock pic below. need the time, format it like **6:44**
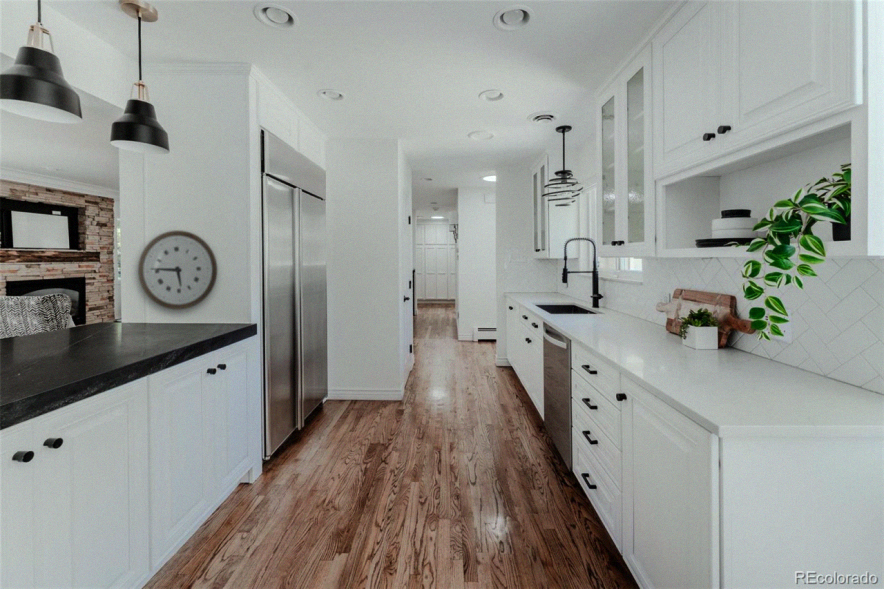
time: **5:46**
